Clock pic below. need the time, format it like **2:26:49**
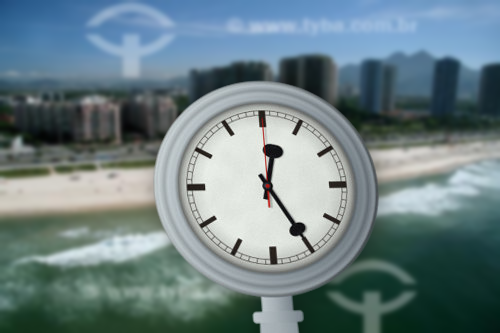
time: **12:25:00**
